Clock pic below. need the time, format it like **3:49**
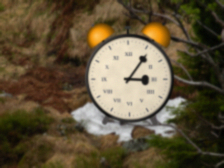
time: **3:06**
